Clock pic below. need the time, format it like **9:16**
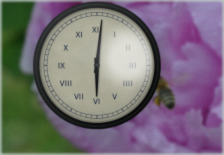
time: **6:01**
